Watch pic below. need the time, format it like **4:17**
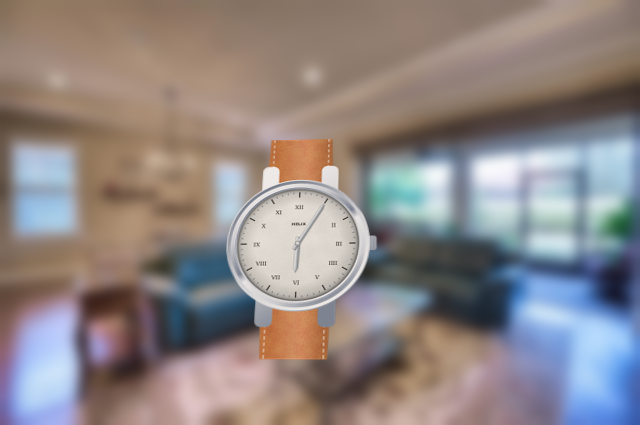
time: **6:05**
